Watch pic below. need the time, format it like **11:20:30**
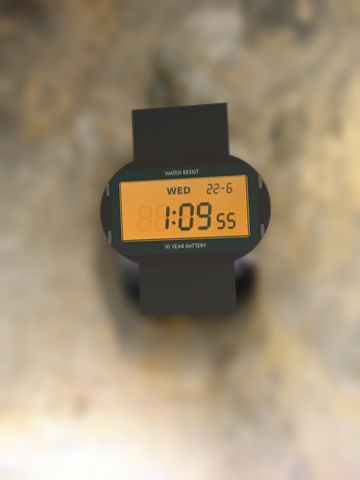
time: **1:09:55**
